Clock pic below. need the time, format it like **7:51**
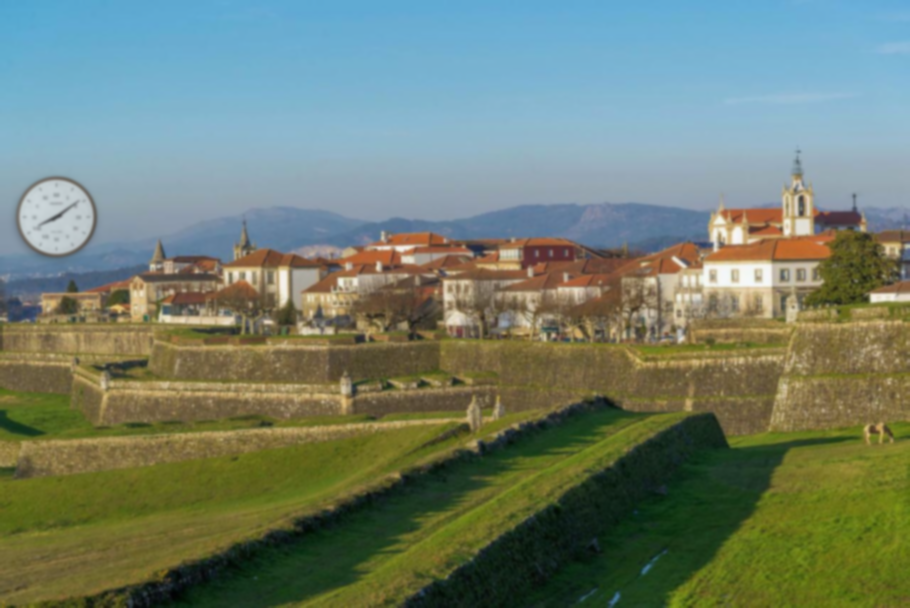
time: **8:09**
